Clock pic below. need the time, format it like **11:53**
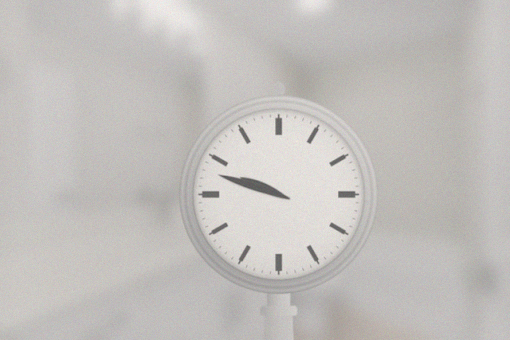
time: **9:48**
